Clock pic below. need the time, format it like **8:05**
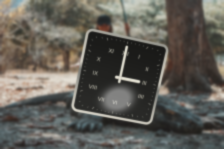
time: **3:00**
